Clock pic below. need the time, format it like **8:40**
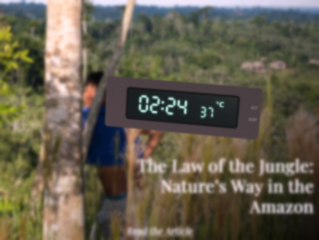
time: **2:24**
